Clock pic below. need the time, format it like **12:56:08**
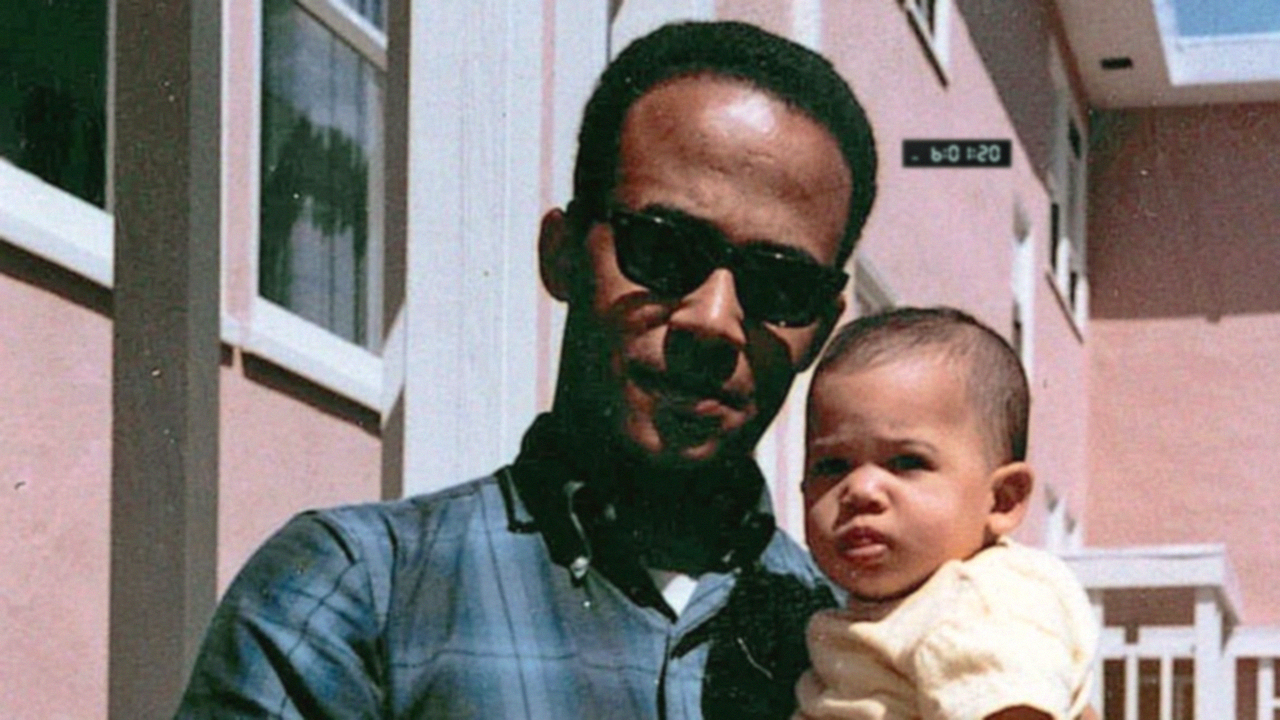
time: **6:01:20**
